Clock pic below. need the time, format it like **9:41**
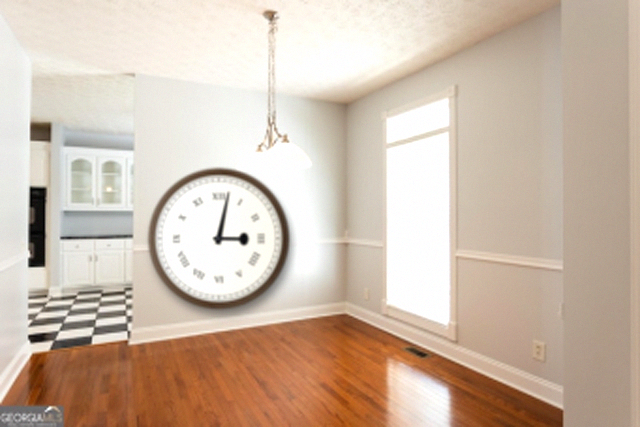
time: **3:02**
